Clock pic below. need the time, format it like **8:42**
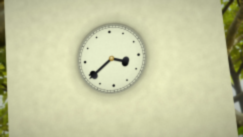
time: **3:39**
